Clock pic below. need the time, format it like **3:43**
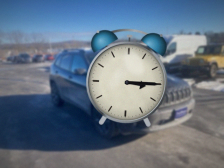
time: **3:15**
